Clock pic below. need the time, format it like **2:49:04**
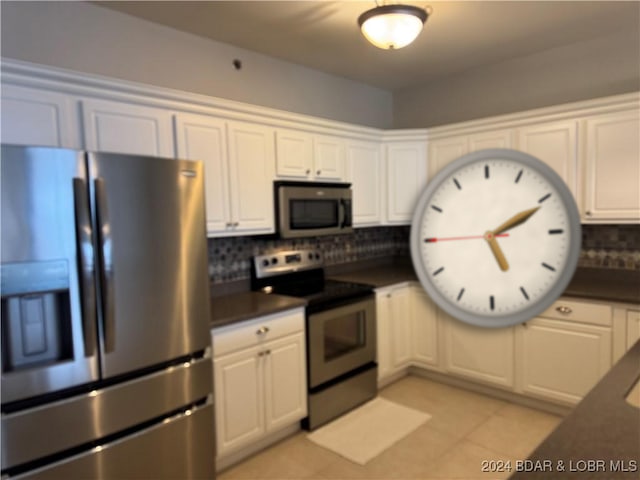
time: **5:10:45**
